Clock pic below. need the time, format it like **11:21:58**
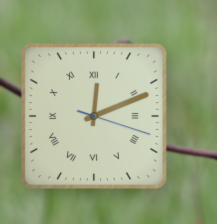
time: **12:11:18**
